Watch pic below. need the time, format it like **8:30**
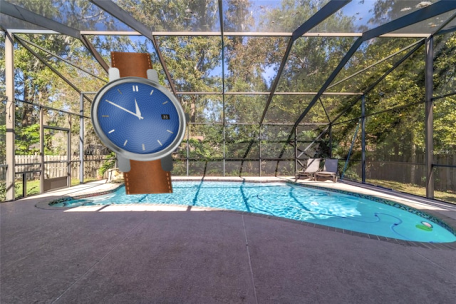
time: **11:50**
